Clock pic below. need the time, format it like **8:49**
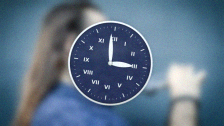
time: **2:59**
